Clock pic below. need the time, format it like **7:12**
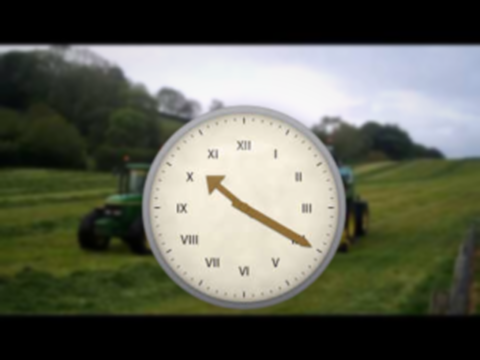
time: **10:20**
